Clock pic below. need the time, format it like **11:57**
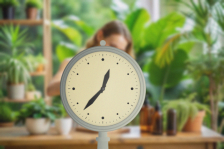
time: **12:37**
